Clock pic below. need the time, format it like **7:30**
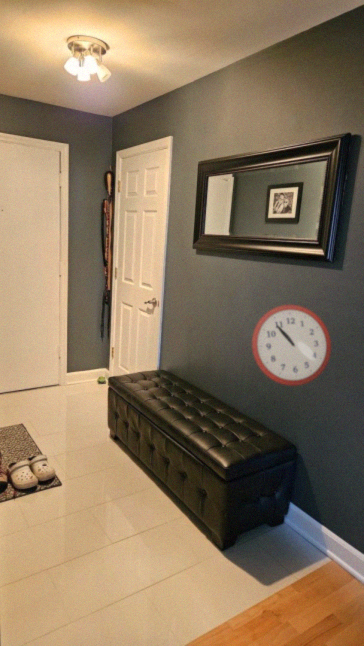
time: **10:54**
